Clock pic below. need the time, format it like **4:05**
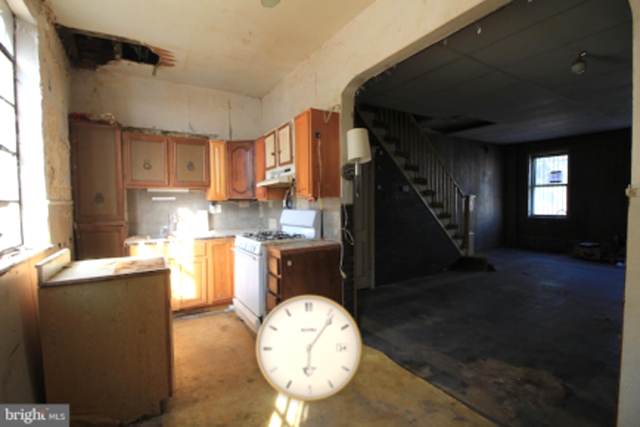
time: **6:06**
